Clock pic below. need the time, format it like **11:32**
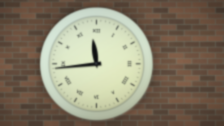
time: **11:44**
